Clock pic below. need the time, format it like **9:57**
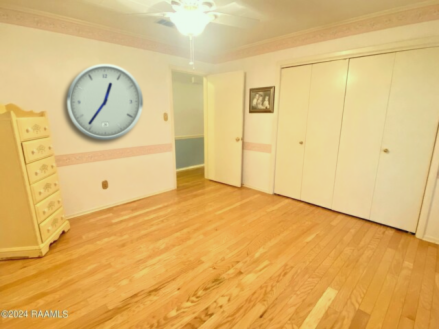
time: **12:36**
